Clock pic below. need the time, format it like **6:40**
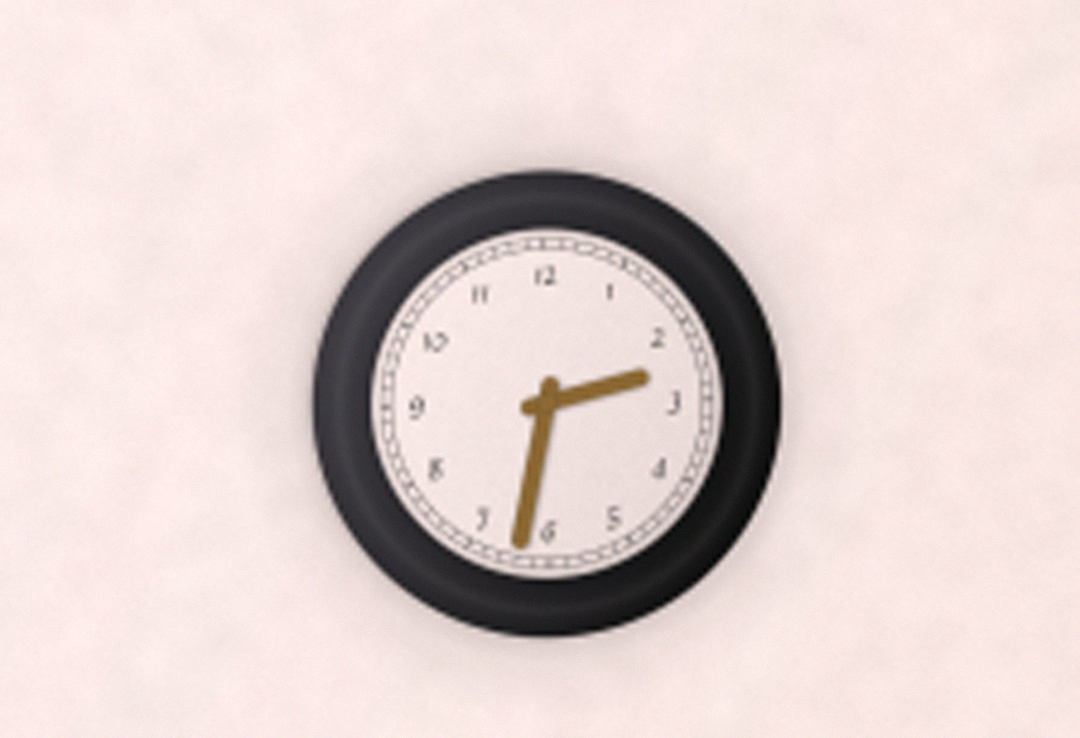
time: **2:32**
